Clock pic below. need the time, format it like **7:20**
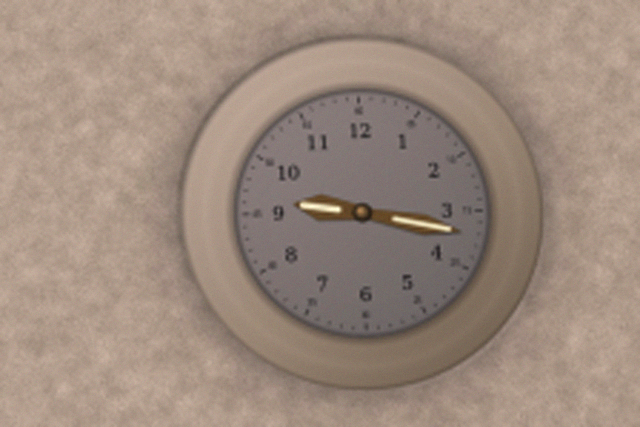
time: **9:17**
